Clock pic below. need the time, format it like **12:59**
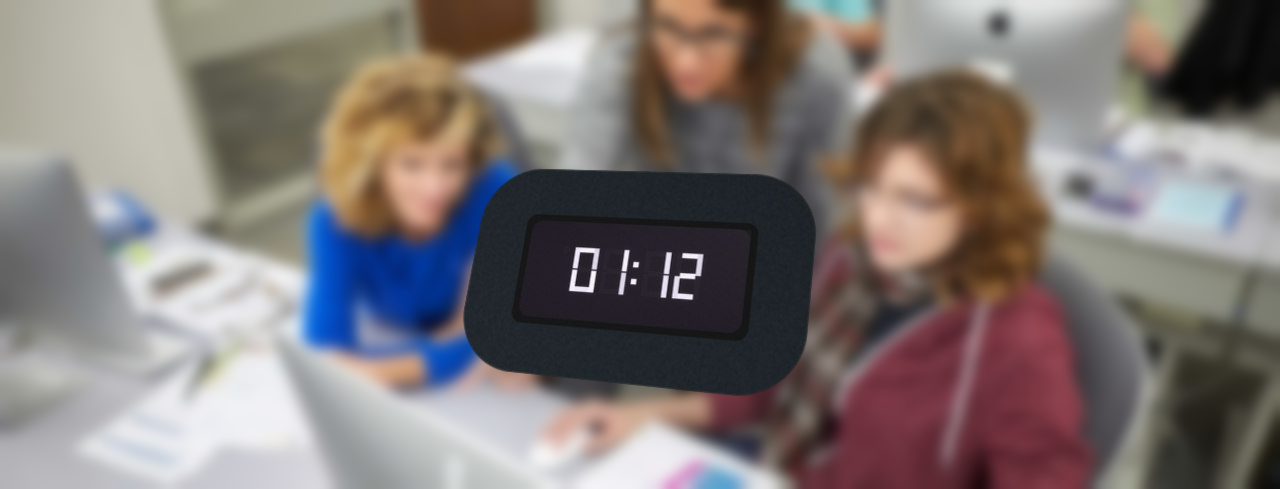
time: **1:12**
